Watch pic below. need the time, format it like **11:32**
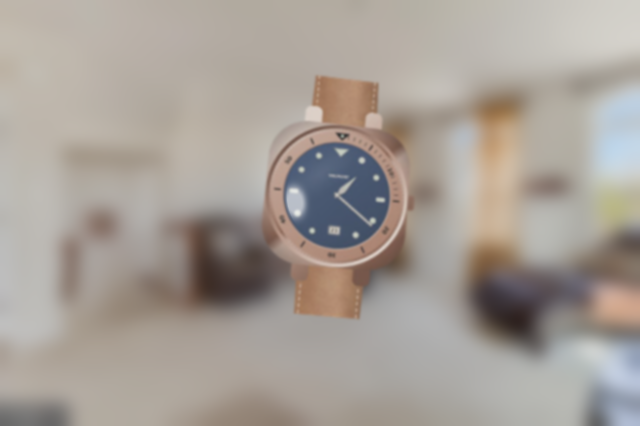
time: **1:21**
